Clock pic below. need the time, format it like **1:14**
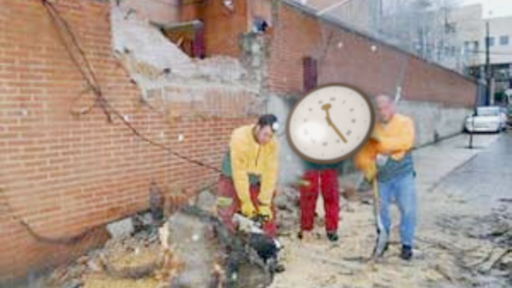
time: **11:23**
